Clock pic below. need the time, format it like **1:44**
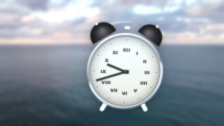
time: **9:42**
